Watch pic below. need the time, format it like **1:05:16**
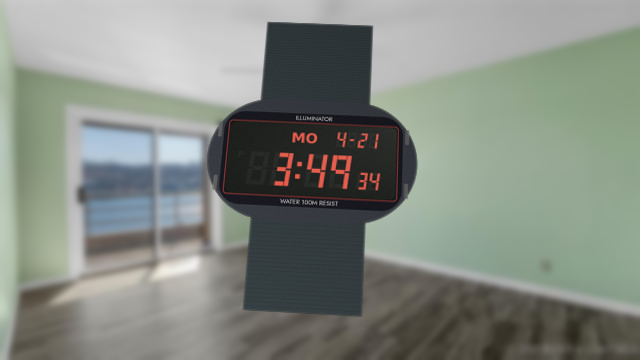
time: **3:49:34**
